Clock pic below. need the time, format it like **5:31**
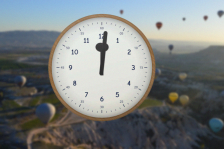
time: **12:01**
